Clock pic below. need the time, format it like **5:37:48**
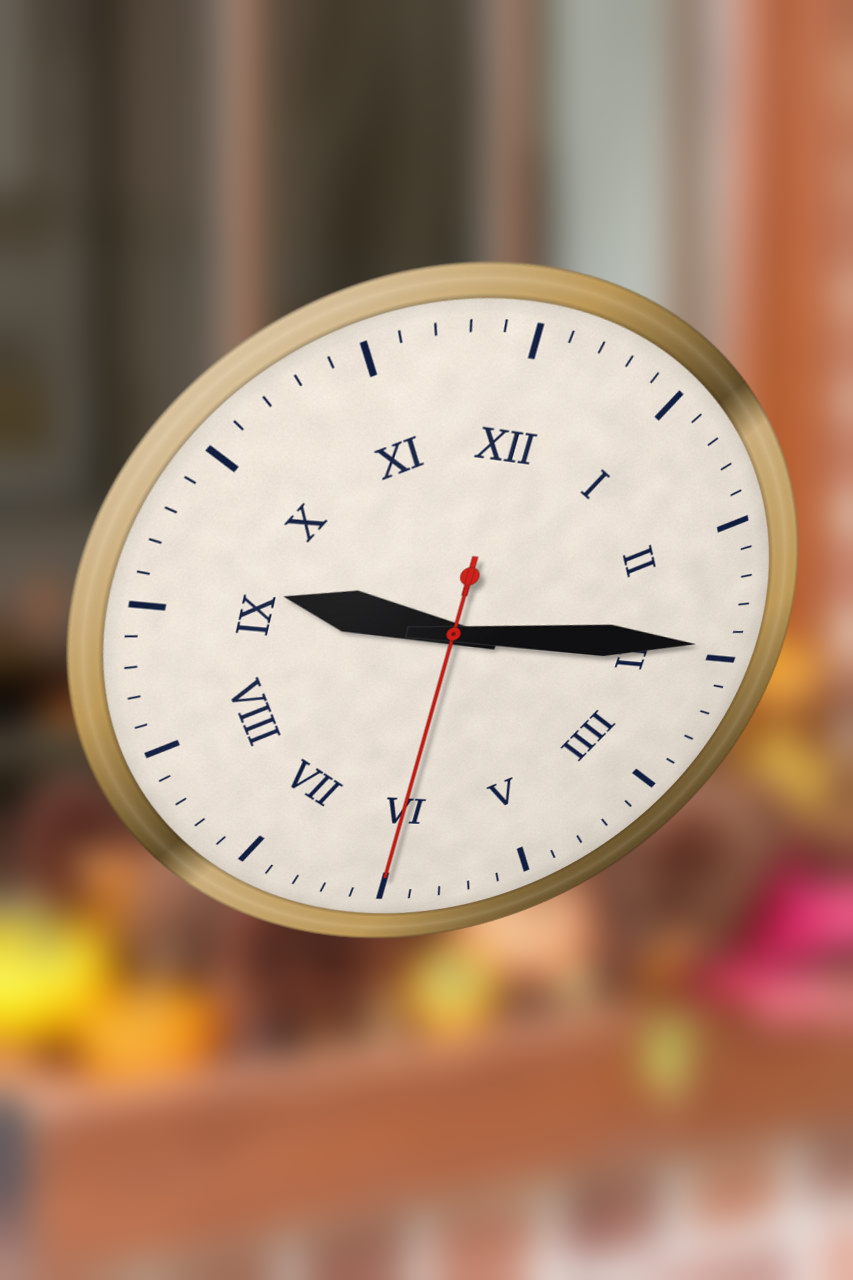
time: **9:14:30**
